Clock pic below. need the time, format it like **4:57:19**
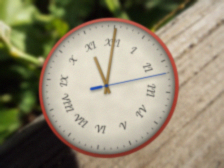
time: **11:00:12**
